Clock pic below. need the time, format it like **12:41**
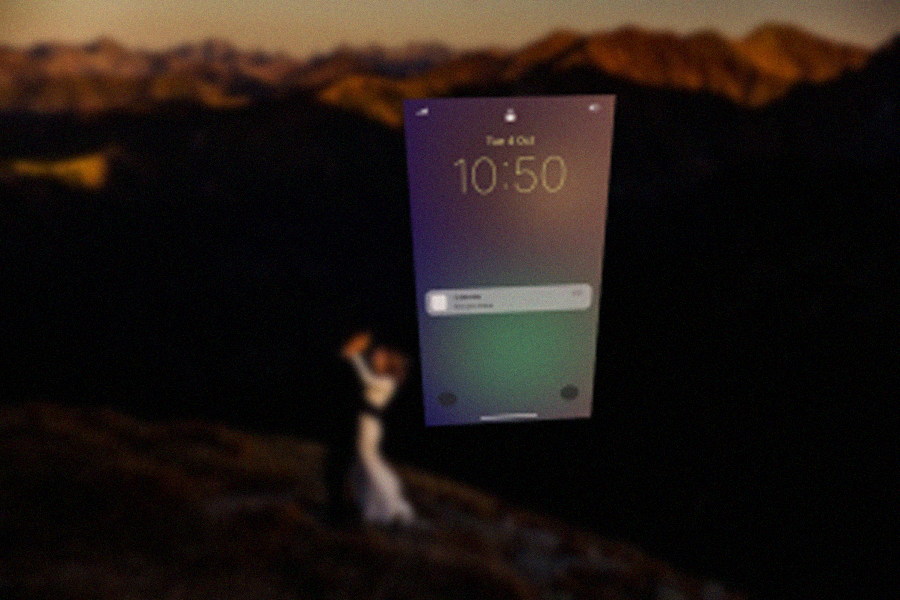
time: **10:50**
